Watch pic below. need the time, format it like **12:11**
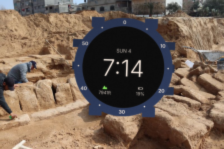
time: **7:14**
